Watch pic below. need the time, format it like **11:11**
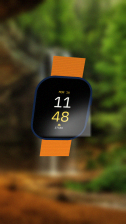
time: **11:48**
